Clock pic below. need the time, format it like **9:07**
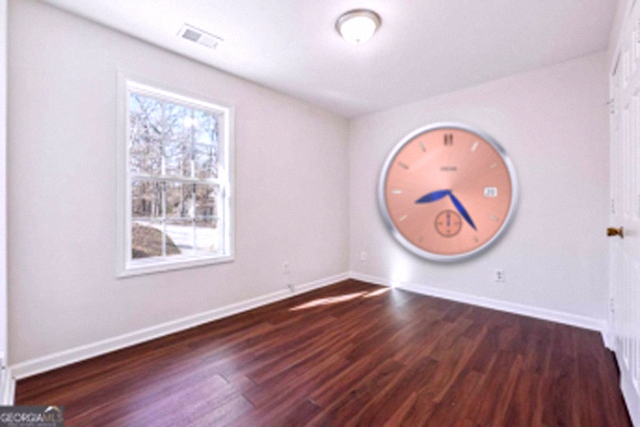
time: **8:24**
